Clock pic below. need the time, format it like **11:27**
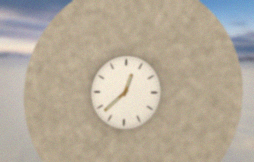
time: **12:38**
